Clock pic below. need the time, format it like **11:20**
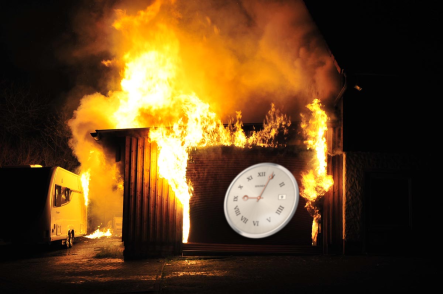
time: **9:04**
